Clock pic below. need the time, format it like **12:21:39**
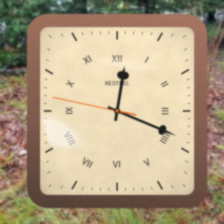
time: **12:18:47**
